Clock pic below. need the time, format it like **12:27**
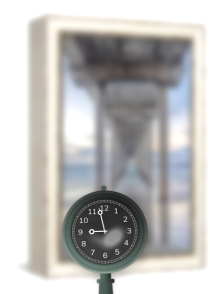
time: **8:58**
